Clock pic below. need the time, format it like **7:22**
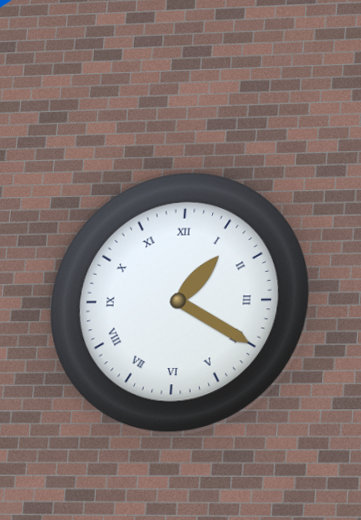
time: **1:20**
